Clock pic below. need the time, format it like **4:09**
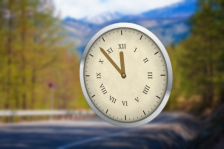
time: **11:53**
